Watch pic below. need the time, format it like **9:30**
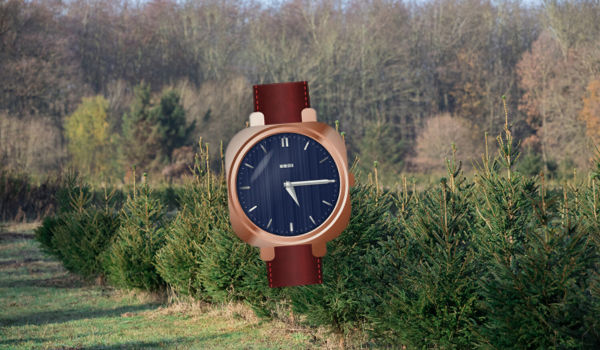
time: **5:15**
